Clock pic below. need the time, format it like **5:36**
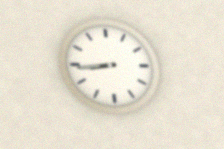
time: **8:44**
